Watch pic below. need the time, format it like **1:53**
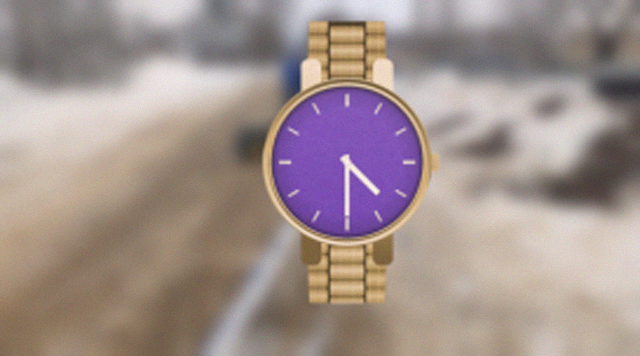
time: **4:30**
